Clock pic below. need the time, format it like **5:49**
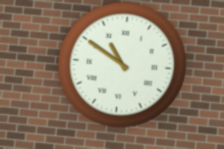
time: **10:50**
